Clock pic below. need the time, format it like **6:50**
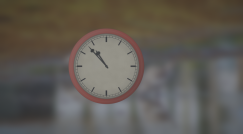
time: **10:53**
